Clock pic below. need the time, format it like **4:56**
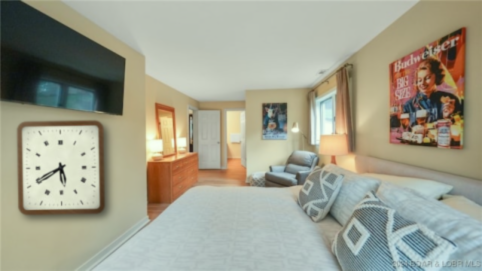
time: **5:40**
